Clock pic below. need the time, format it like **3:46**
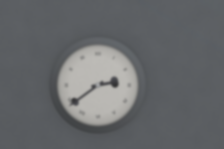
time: **2:39**
